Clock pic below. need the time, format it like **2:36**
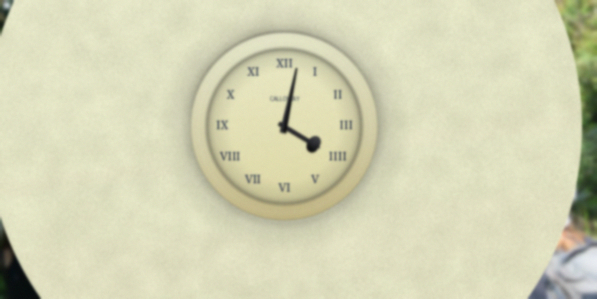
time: **4:02**
